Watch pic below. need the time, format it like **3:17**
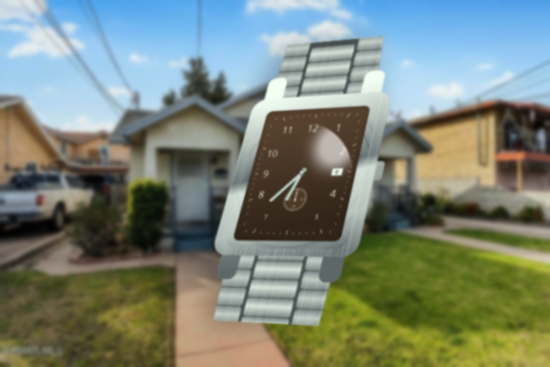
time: **6:37**
